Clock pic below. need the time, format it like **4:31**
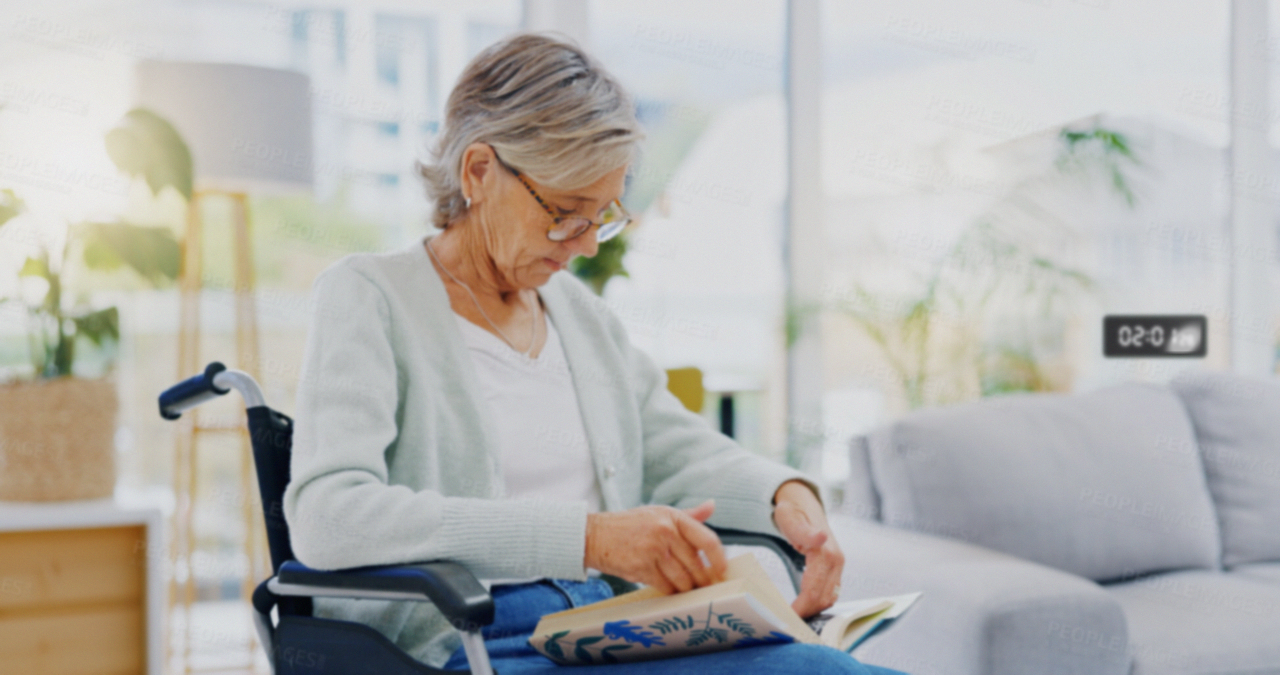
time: **2:01**
